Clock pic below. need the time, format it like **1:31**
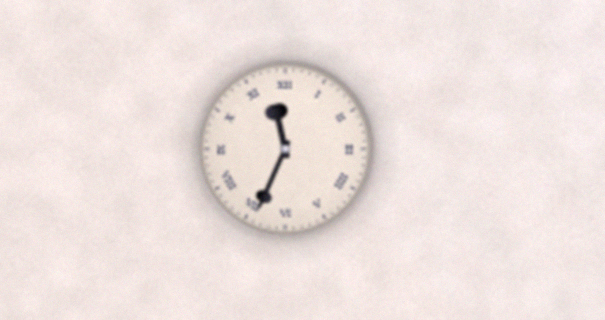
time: **11:34**
